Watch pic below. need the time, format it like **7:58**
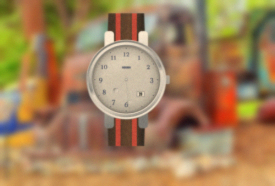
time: **7:29**
